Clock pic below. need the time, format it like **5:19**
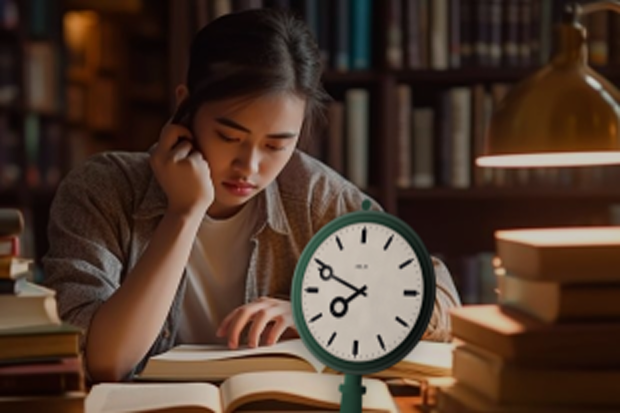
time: **7:49**
